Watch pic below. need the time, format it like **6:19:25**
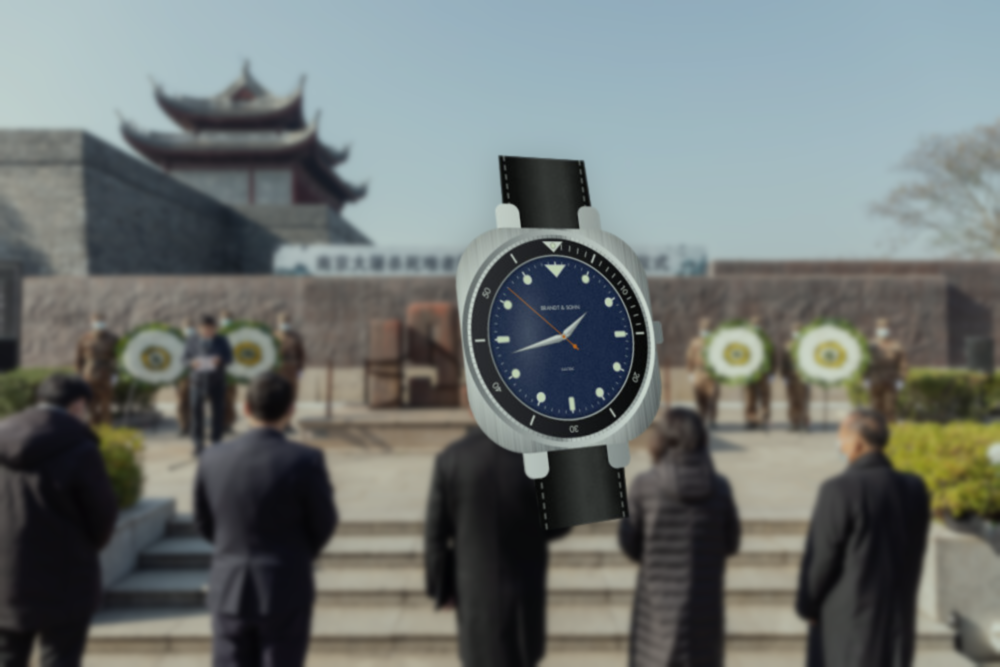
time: **1:42:52**
